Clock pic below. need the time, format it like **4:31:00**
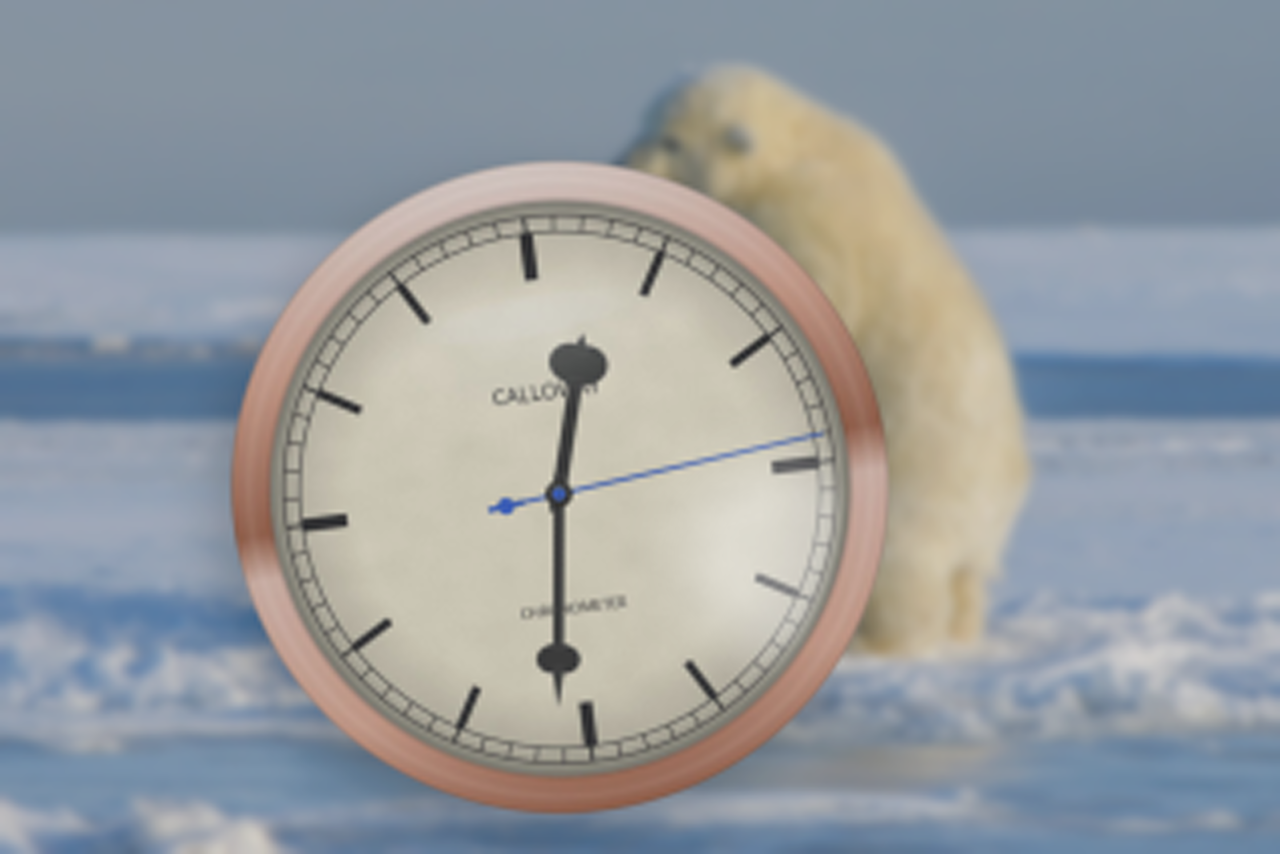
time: **12:31:14**
